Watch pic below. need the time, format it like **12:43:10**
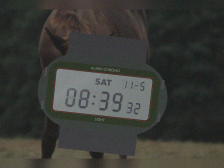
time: **8:39:32**
